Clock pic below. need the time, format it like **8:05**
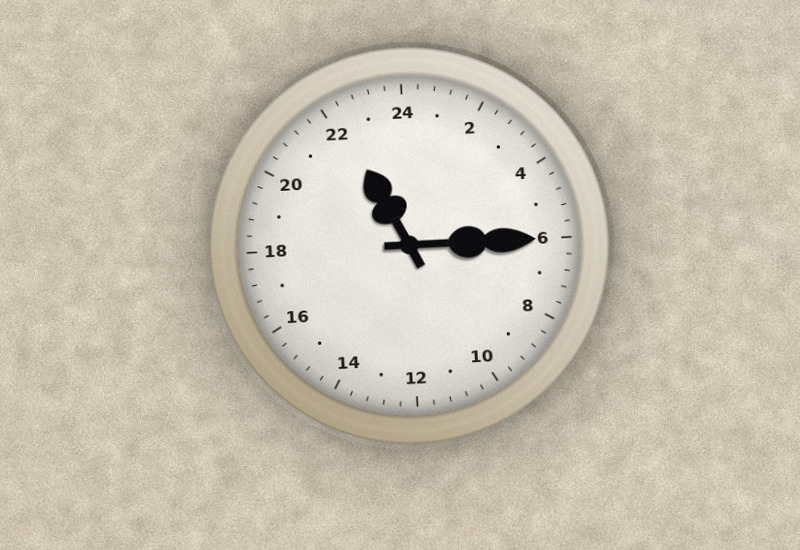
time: **22:15**
